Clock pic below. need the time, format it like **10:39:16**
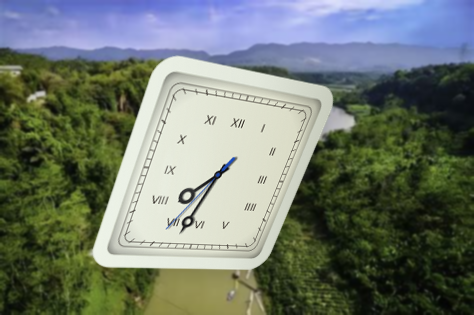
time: **7:32:35**
